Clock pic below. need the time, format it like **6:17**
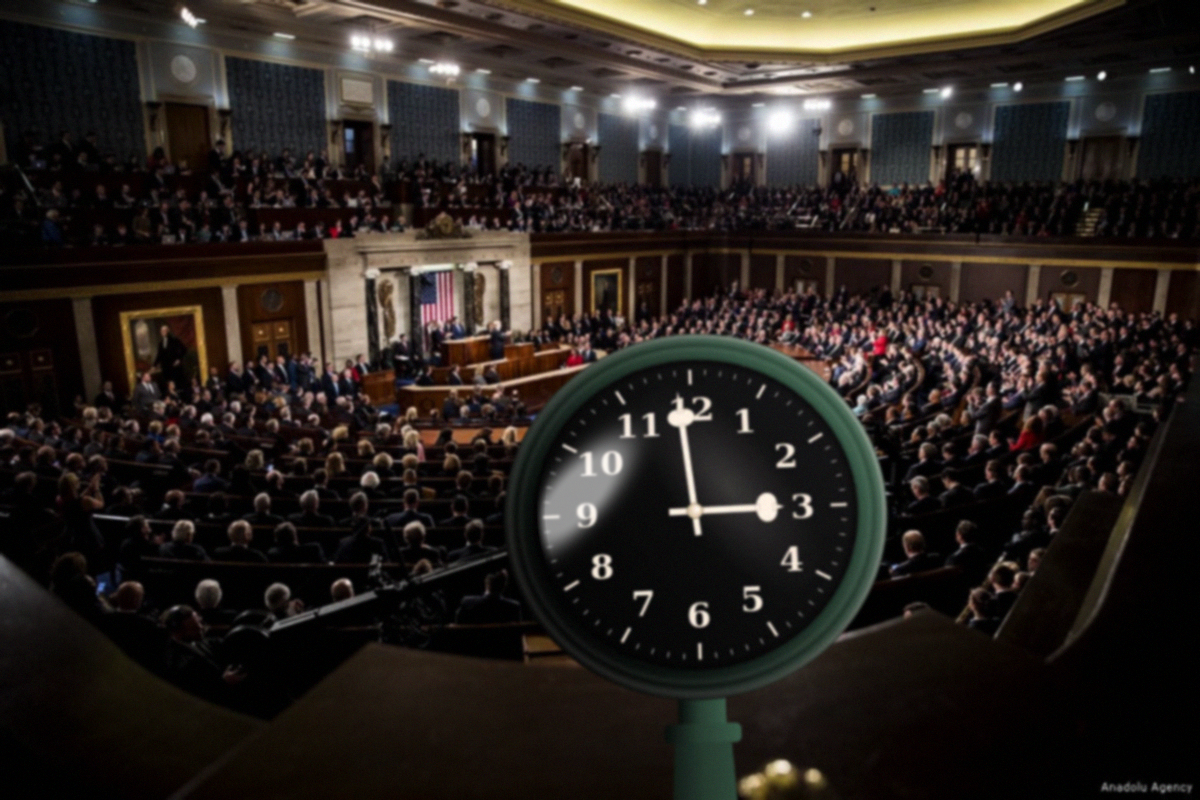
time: **2:59**
